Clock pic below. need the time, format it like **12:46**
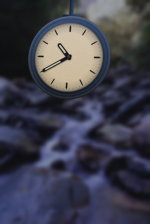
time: **10:40**
